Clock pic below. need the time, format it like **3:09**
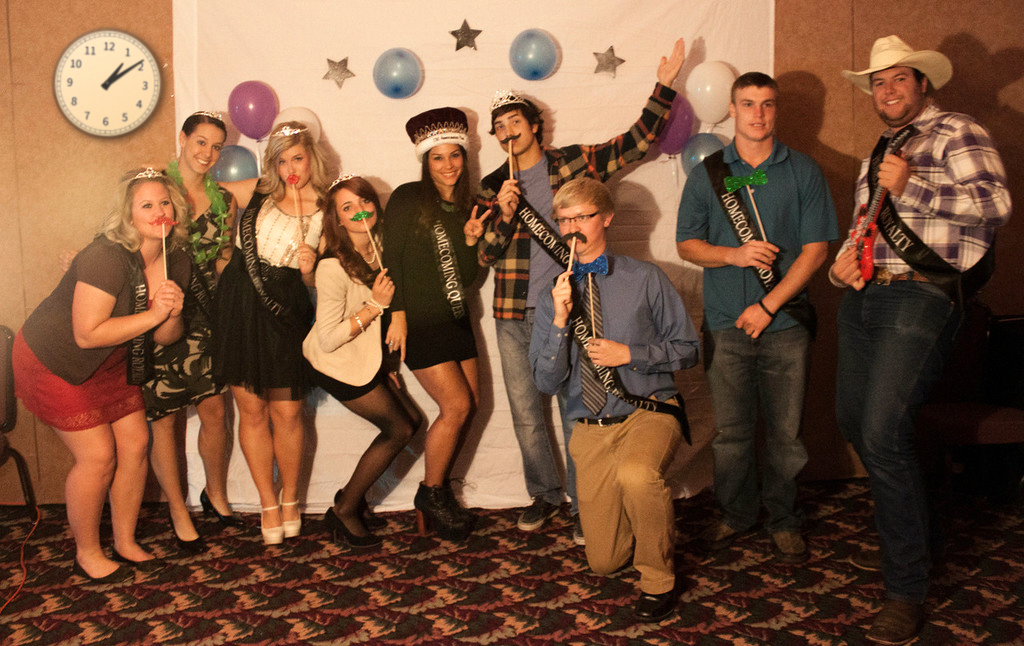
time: **1:09**
